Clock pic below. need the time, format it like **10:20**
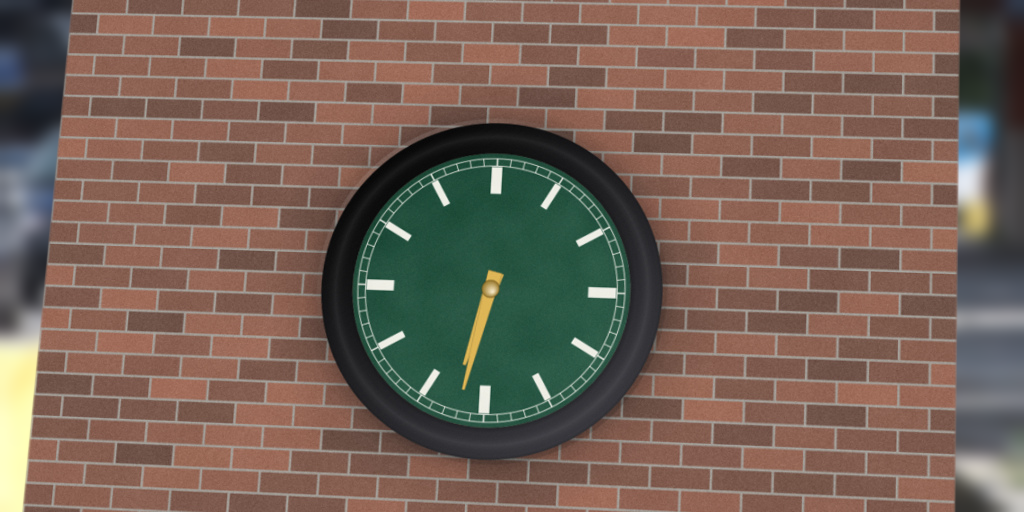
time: **6:32**
